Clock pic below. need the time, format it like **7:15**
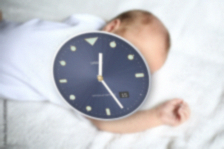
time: **12:26**
